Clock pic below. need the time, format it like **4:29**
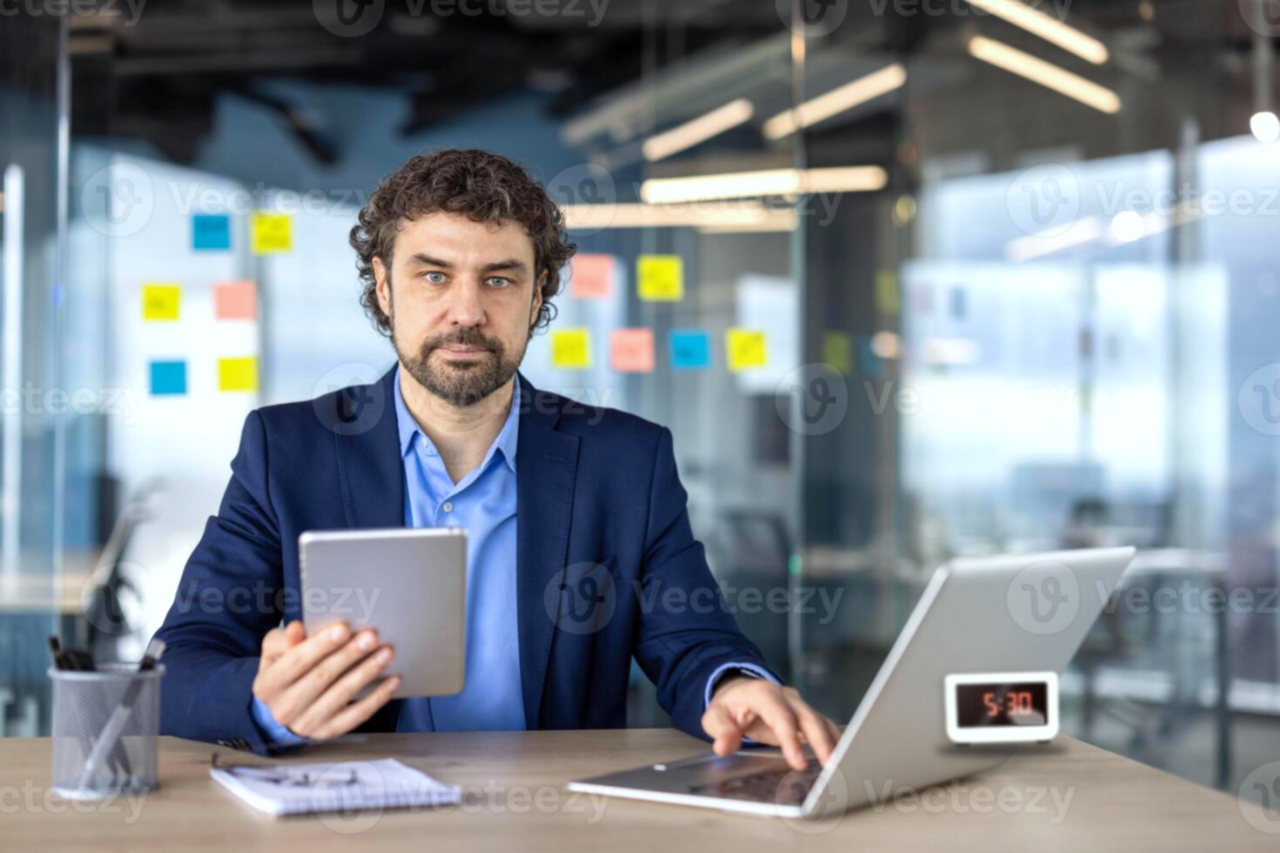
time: **5:30**
